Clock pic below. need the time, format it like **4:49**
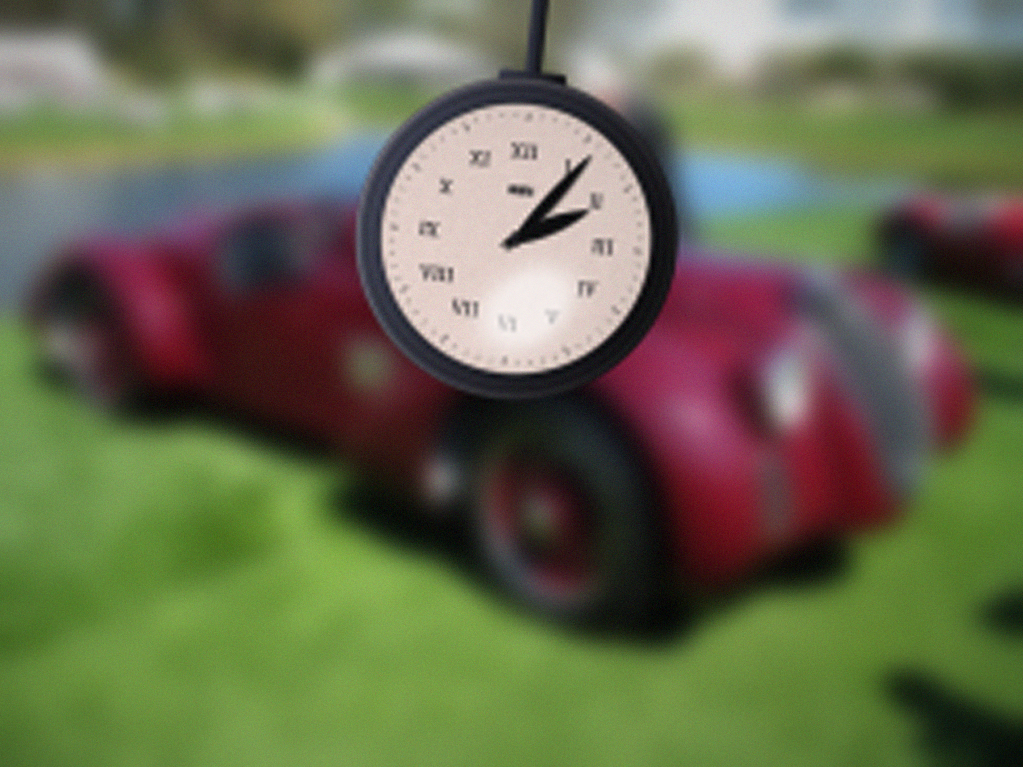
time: **2:06**
